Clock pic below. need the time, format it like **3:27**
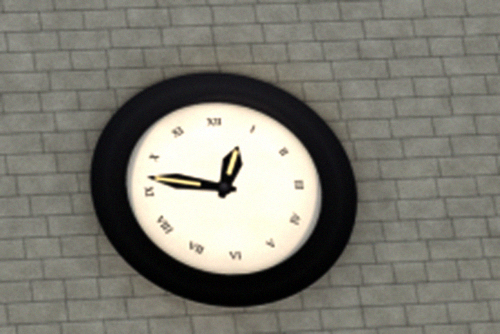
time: **12:47**
